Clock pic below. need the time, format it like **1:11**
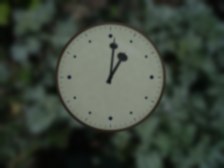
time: **1:01**
